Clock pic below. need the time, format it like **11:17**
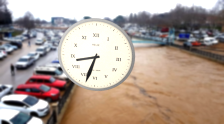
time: **8:33**
